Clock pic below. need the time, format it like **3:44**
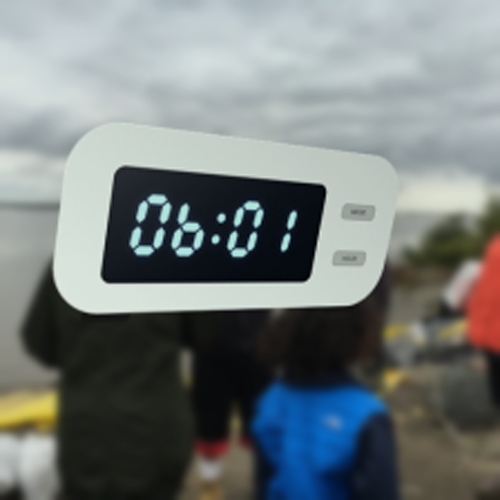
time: **6:01**
